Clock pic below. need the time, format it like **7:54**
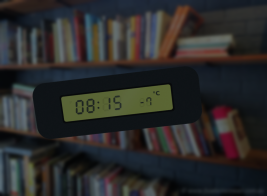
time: **8:15**
